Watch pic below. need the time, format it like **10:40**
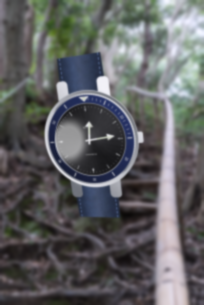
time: **12:14**
